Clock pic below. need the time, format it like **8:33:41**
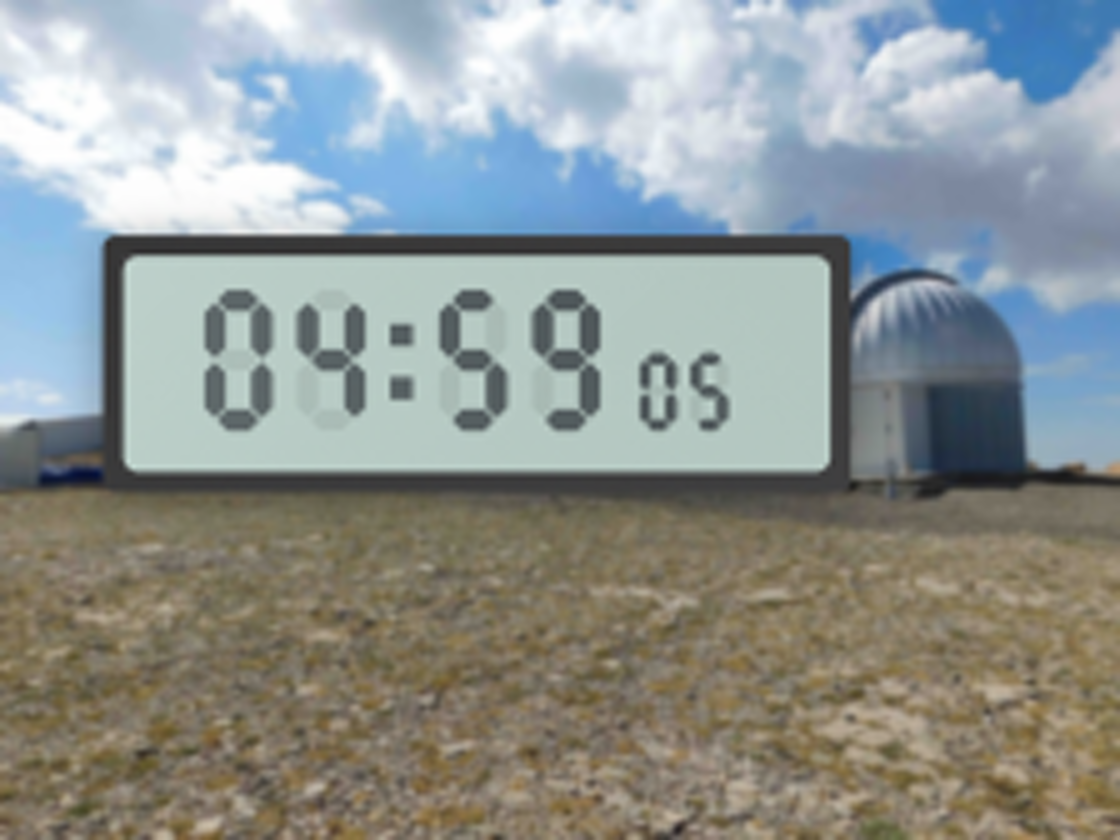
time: **4:59:05**
